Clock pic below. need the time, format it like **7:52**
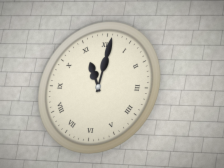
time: **11:01**
